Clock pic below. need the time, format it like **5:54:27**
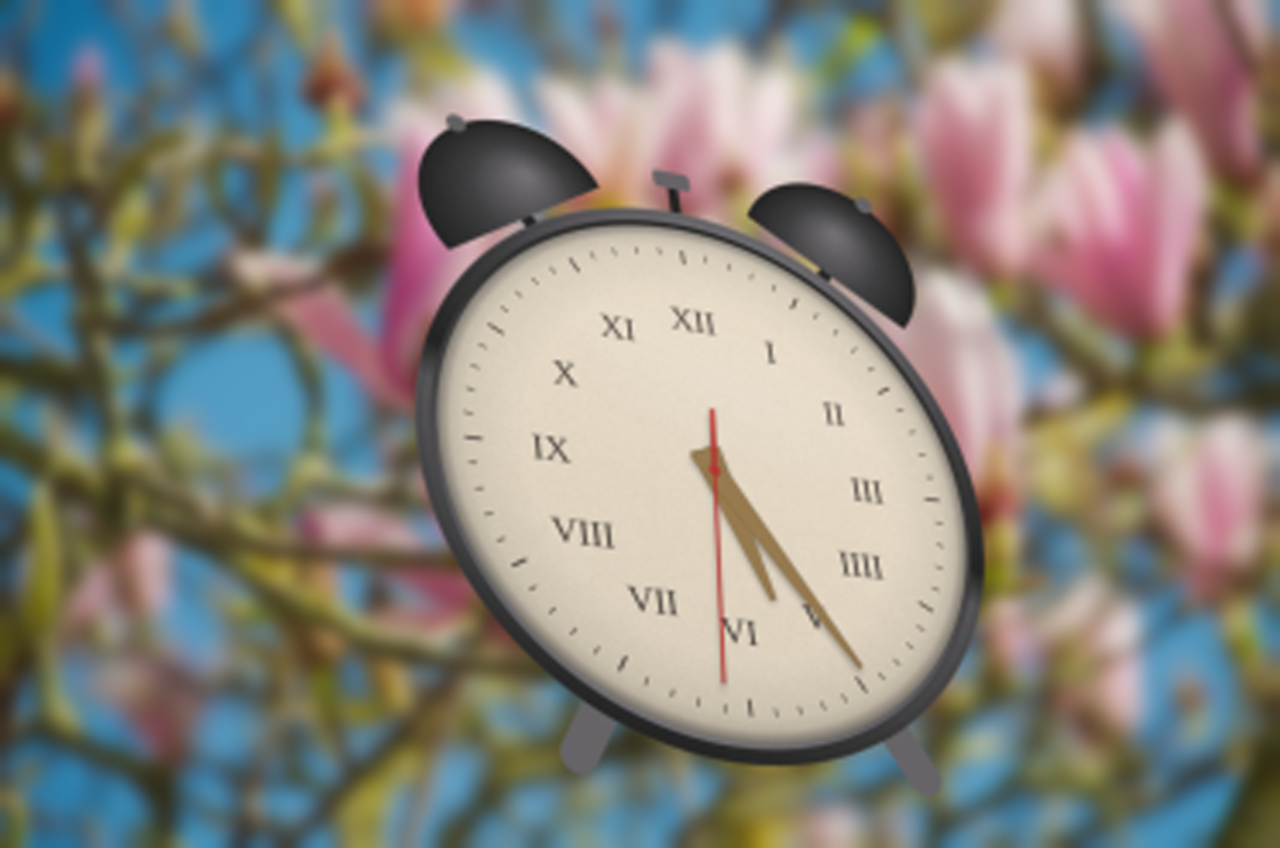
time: **5:24:31**
